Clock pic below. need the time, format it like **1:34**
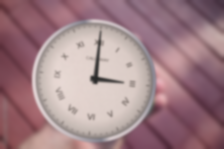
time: **3:00**
